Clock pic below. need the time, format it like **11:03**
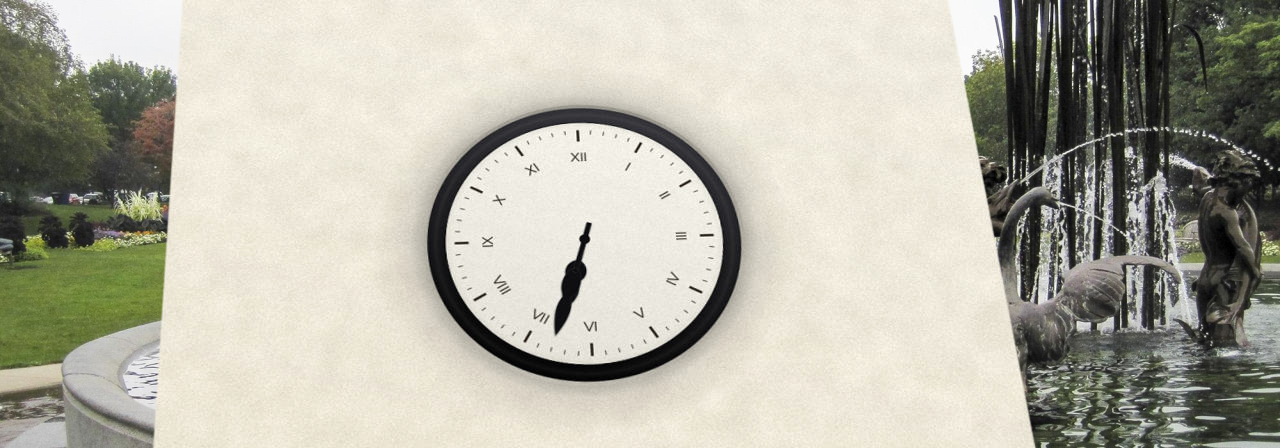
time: **6:33**
